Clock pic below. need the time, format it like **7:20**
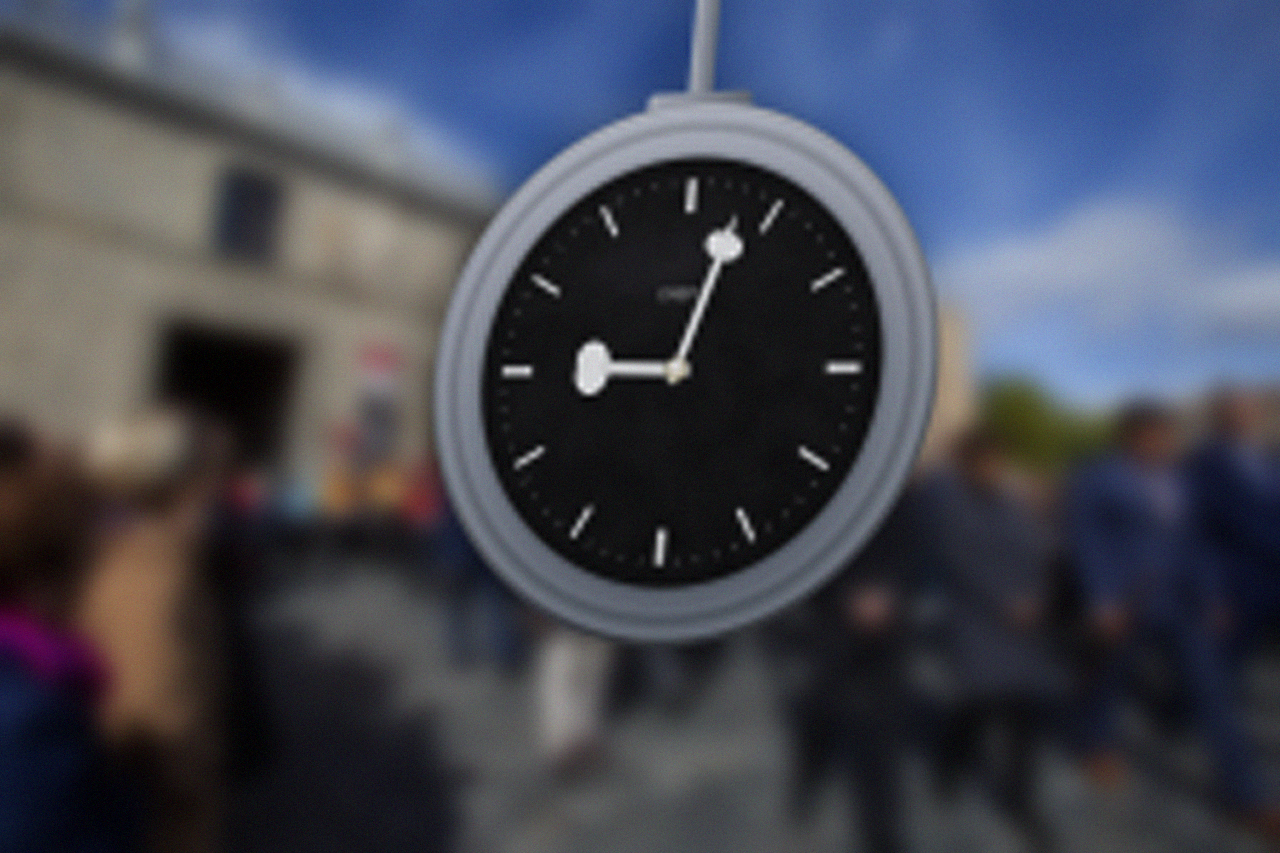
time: **9:03**
